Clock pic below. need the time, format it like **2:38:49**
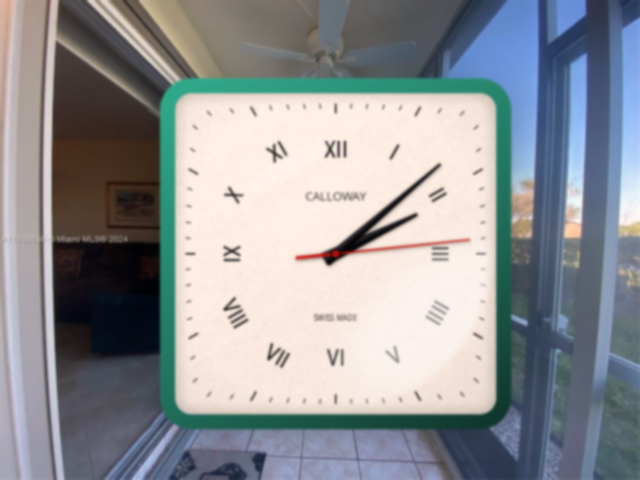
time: **2:08:14**
